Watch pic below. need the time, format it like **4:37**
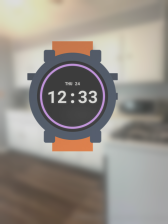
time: **12:33**
